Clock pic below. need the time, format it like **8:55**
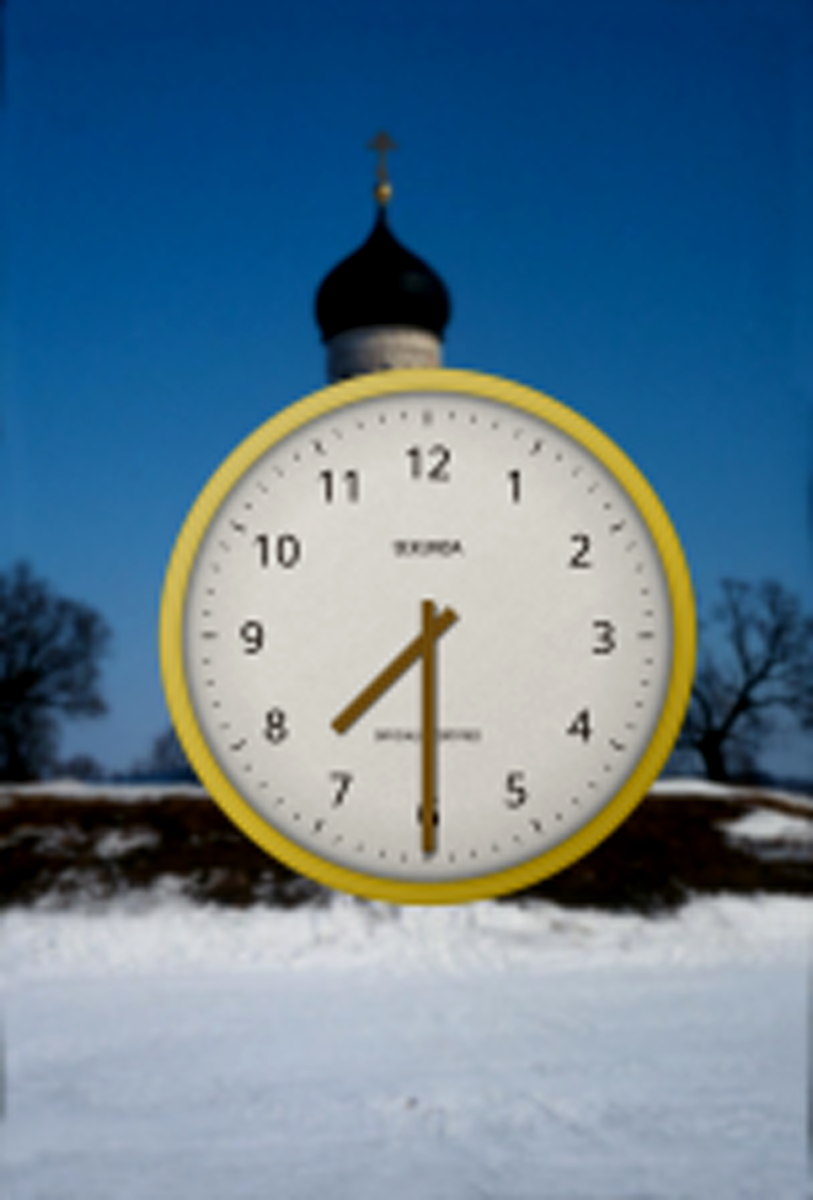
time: **7:30**
